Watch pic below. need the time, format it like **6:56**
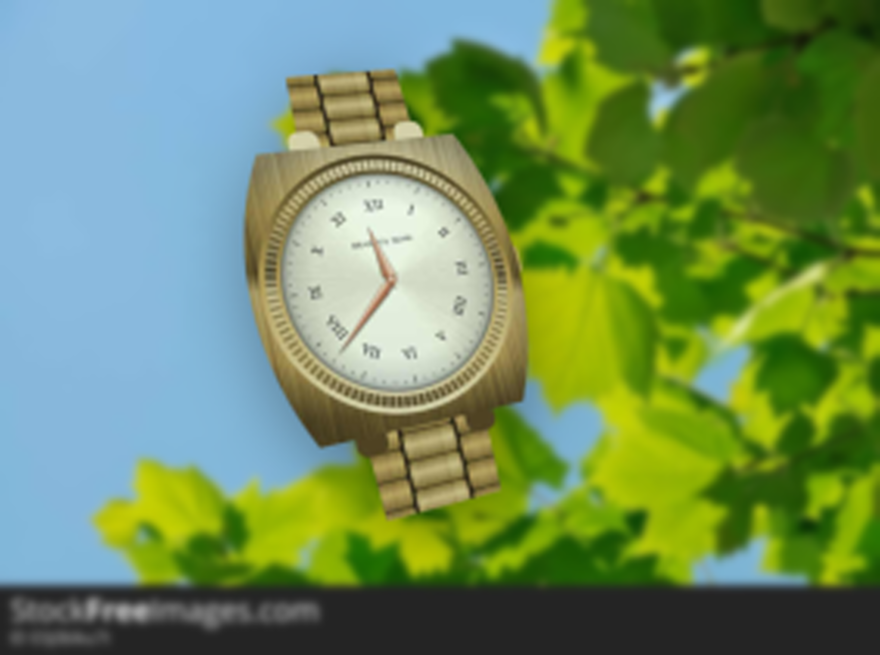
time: **11:38**
